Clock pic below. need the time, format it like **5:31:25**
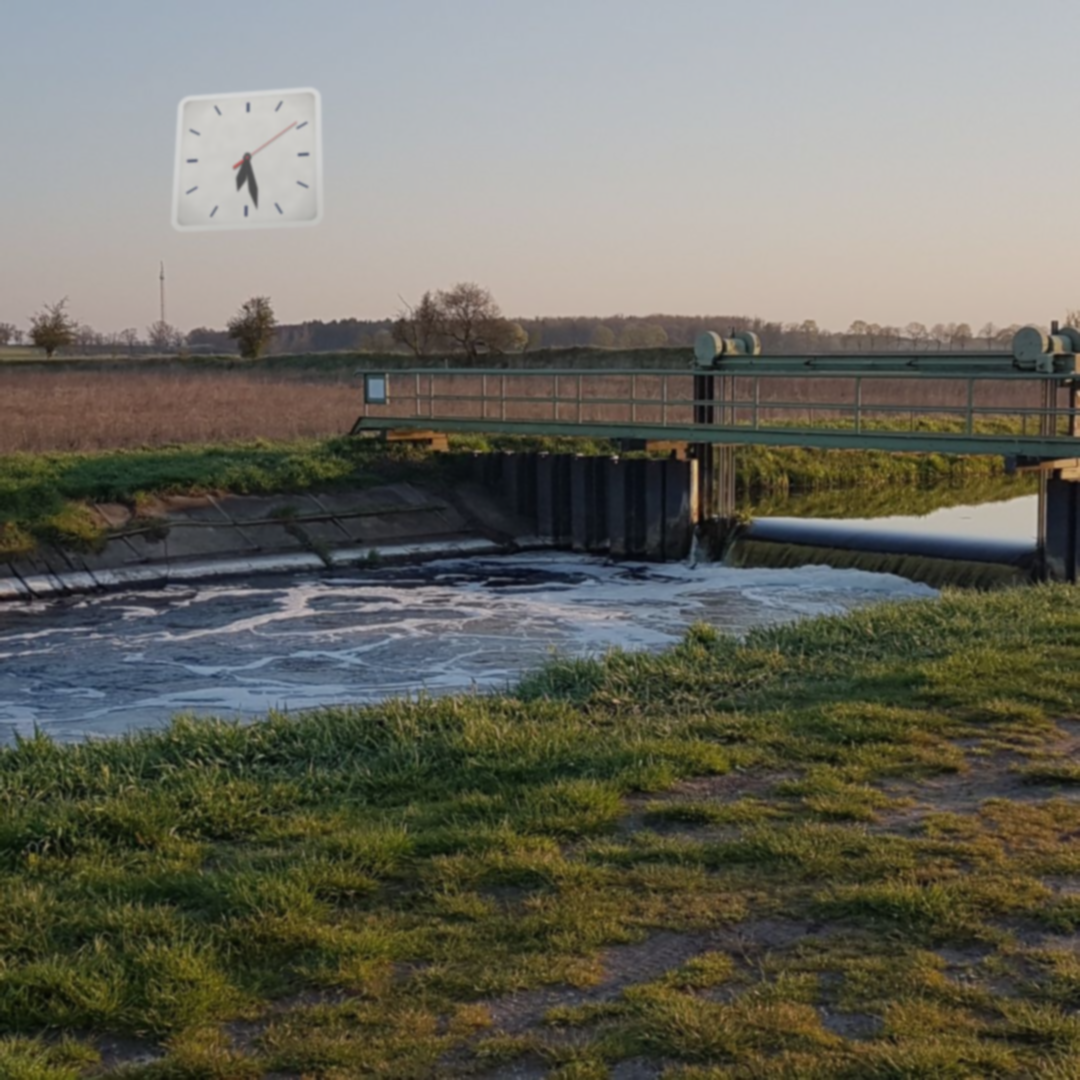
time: **6:28:09**
